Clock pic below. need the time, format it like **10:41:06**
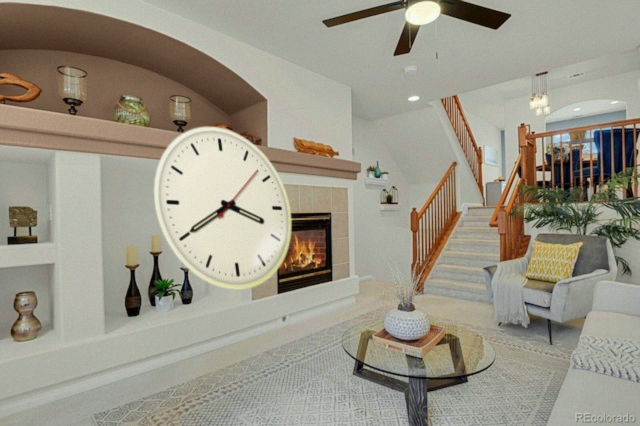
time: **3:40:08**
